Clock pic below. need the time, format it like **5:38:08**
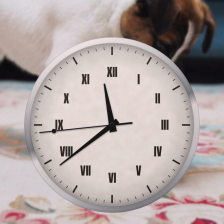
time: **11:38:44**
